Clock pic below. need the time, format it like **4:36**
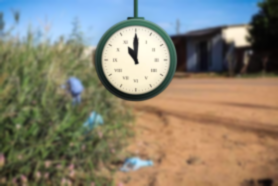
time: **11:00**
